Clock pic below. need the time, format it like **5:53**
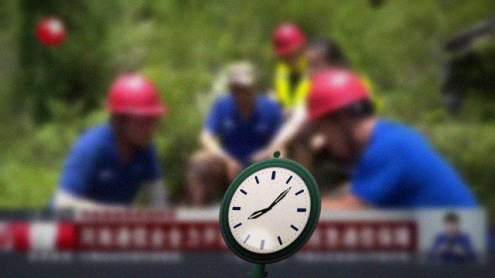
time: **8:07**
